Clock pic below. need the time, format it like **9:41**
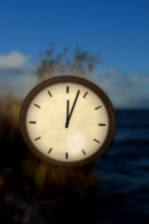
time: **12:03**
